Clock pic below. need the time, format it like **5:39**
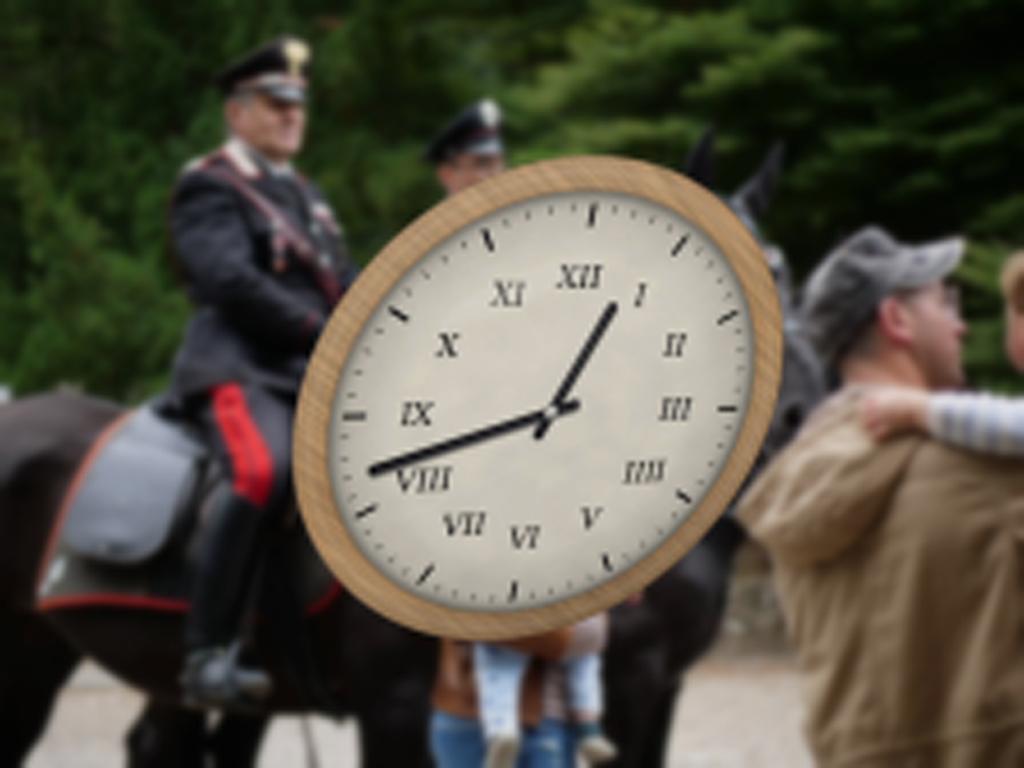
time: **12:42**
